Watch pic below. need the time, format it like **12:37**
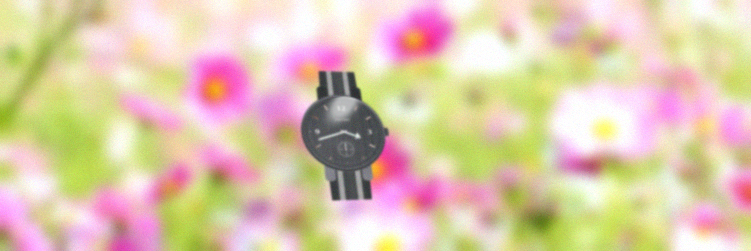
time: **3:42**
